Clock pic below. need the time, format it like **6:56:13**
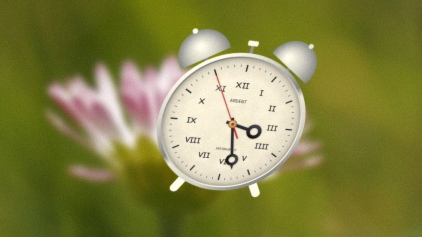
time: **3:27:55**
